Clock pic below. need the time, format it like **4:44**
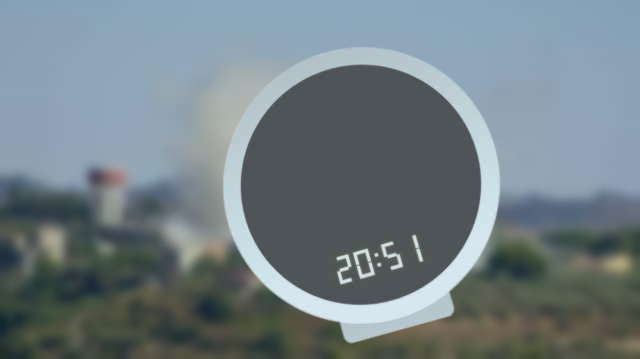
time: **20:51**
